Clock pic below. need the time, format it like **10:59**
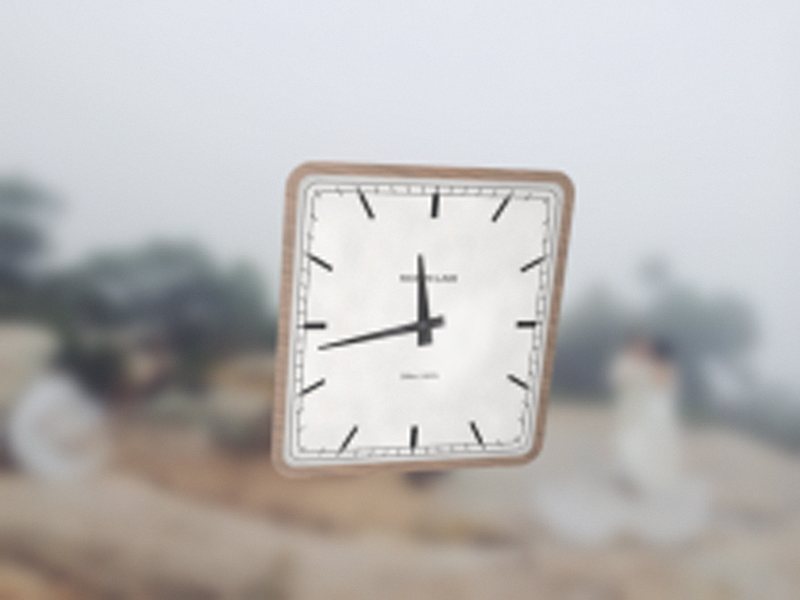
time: **11:43**
